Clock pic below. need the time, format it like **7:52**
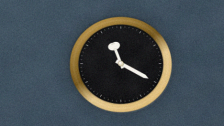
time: **11:20**
